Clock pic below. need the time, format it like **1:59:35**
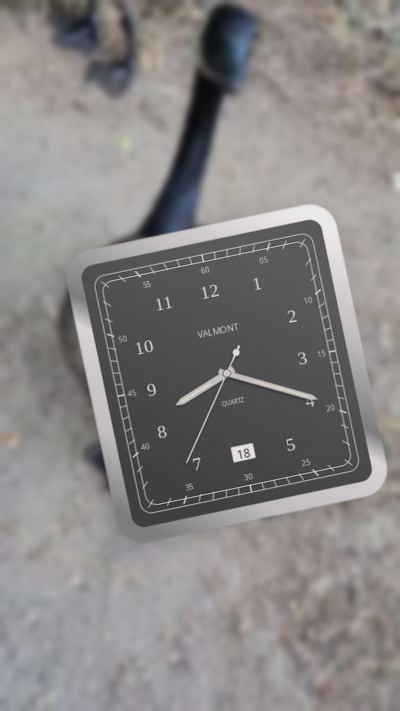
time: **8:19:36**
